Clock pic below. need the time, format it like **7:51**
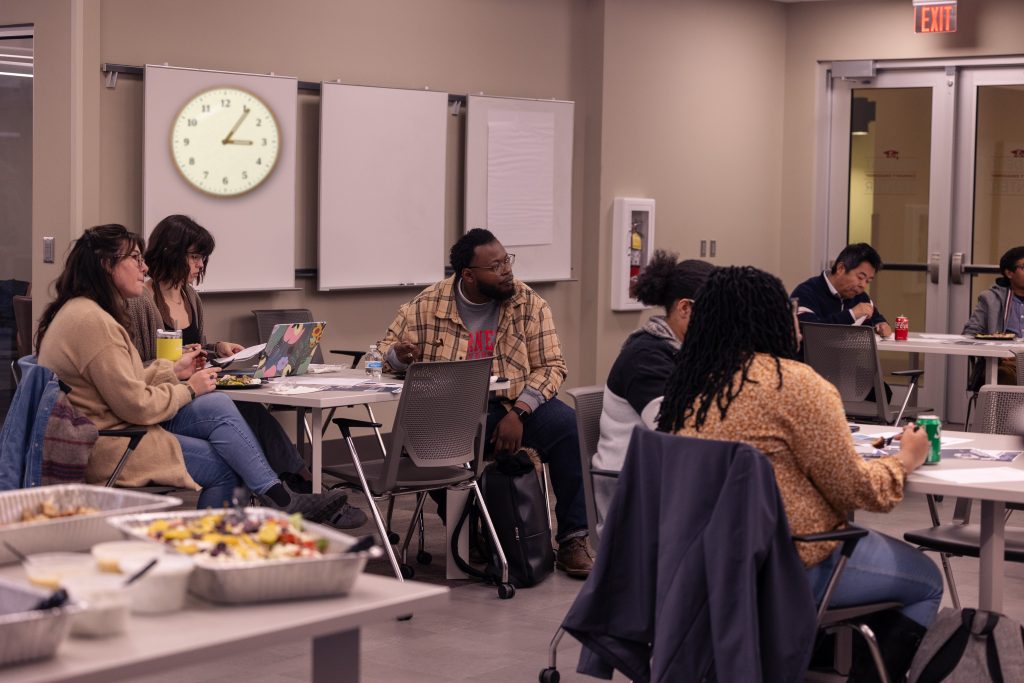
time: **3:06**
